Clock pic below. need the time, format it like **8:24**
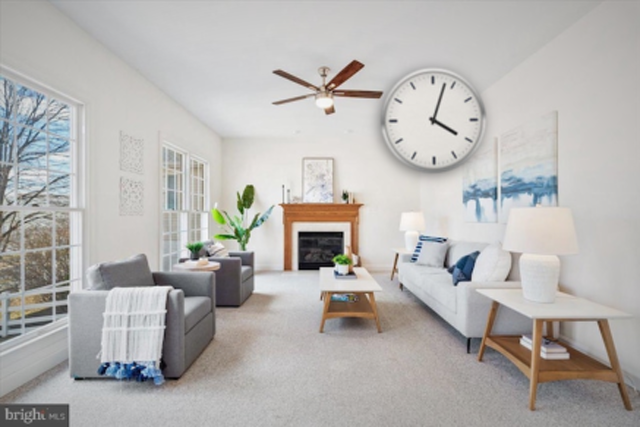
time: **4:03**
